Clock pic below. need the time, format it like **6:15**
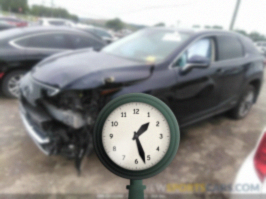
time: **1:27**
